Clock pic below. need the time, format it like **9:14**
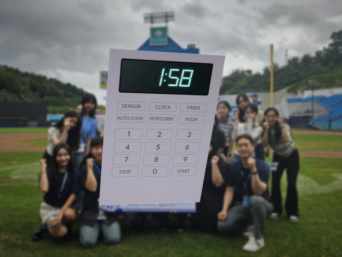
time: **1:58**
